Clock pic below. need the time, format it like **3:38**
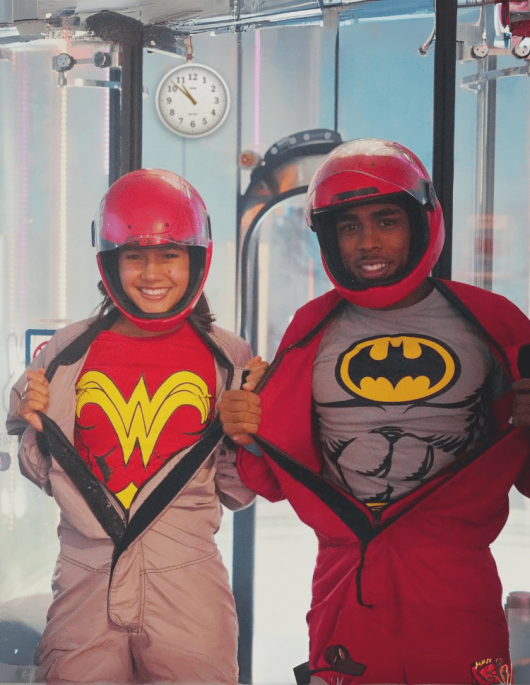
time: **10:52**
